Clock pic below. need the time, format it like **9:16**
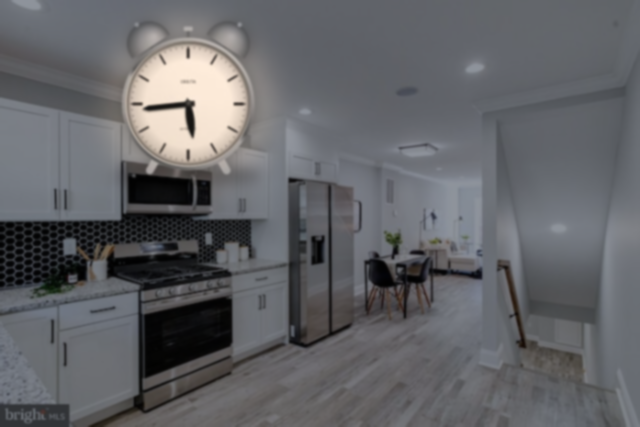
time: **5:44**
